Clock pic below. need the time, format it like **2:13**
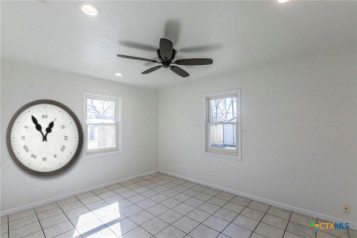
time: **12:55**
